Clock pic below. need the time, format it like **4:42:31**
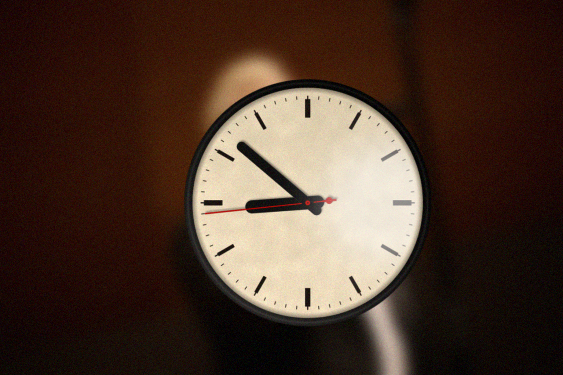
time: **8:51:44**
